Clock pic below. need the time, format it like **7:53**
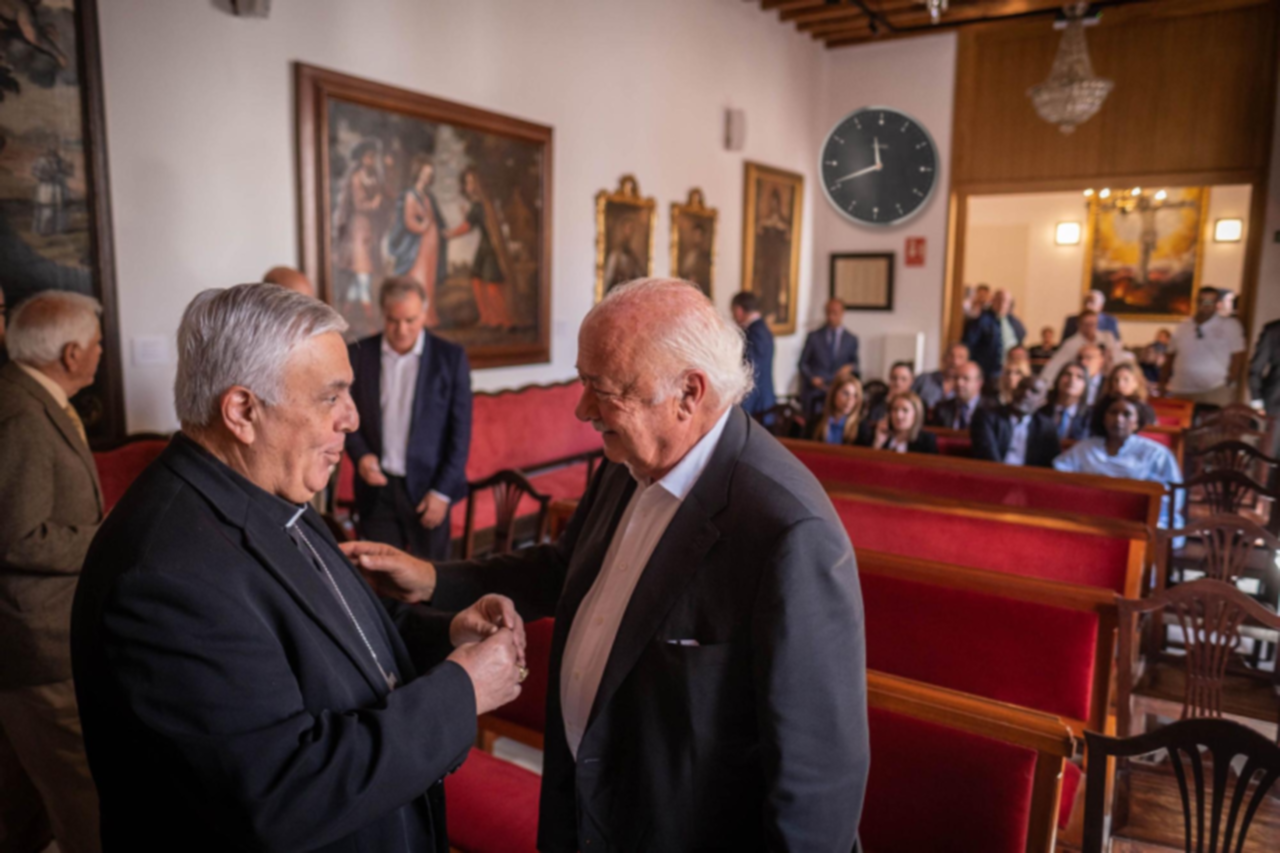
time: **11:41**
